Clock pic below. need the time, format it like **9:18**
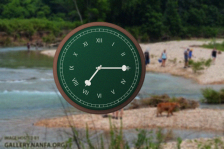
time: **7:15**
